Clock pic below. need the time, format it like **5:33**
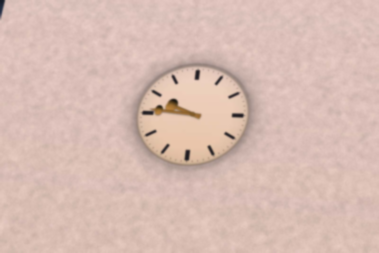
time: **9:46**
